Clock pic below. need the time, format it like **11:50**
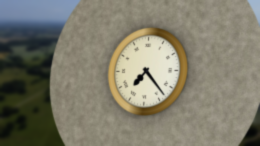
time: **7:23**
